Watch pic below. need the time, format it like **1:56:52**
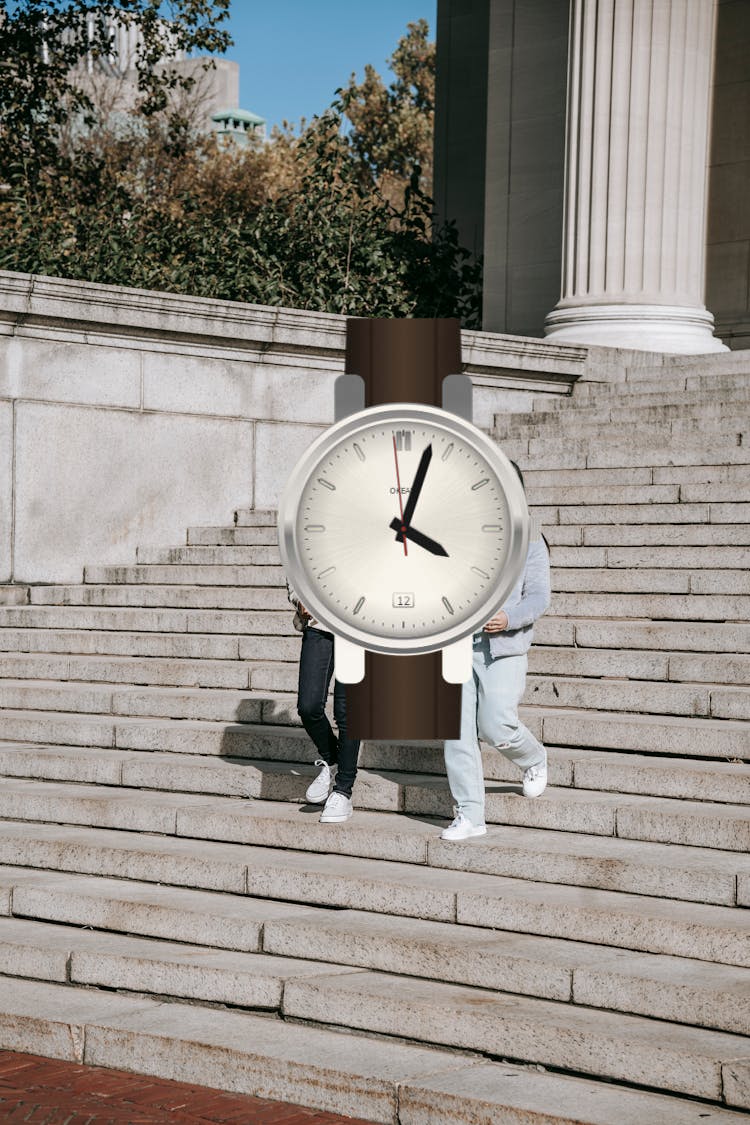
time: **4:02:59**
